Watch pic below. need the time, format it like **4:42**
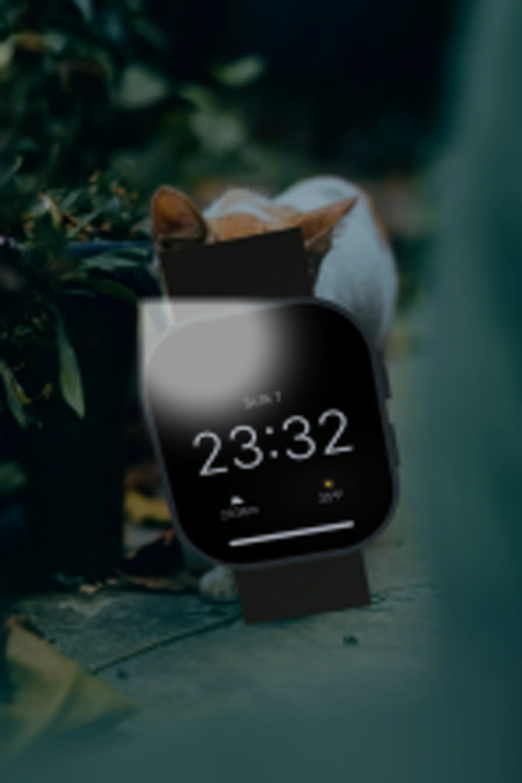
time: **23:32**
